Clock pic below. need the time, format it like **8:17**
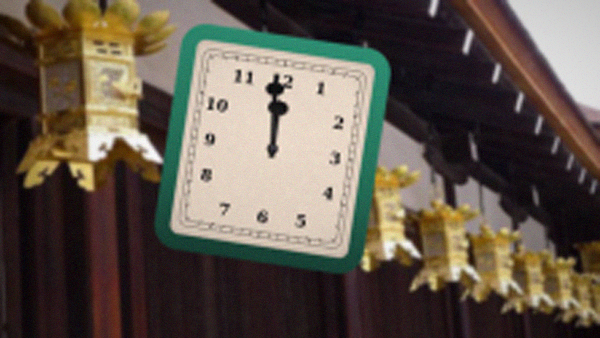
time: **11:59**
